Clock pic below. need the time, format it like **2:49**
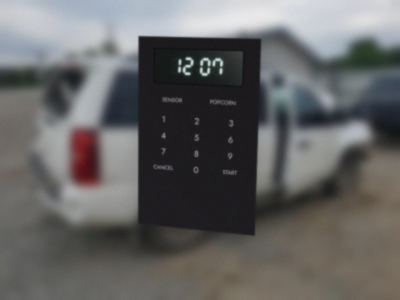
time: **12:07**
